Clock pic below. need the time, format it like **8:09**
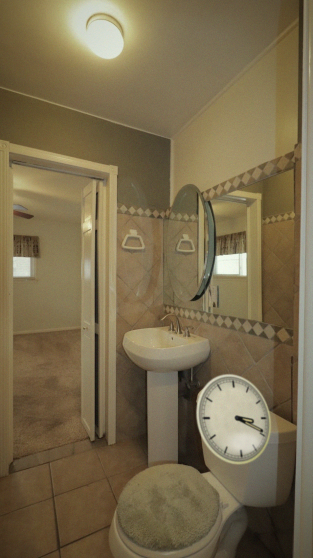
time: **3:19**
